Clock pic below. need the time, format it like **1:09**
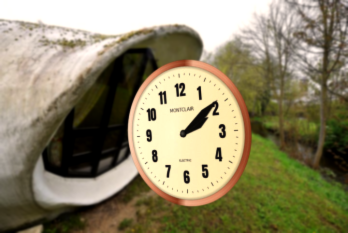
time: **2:09**
